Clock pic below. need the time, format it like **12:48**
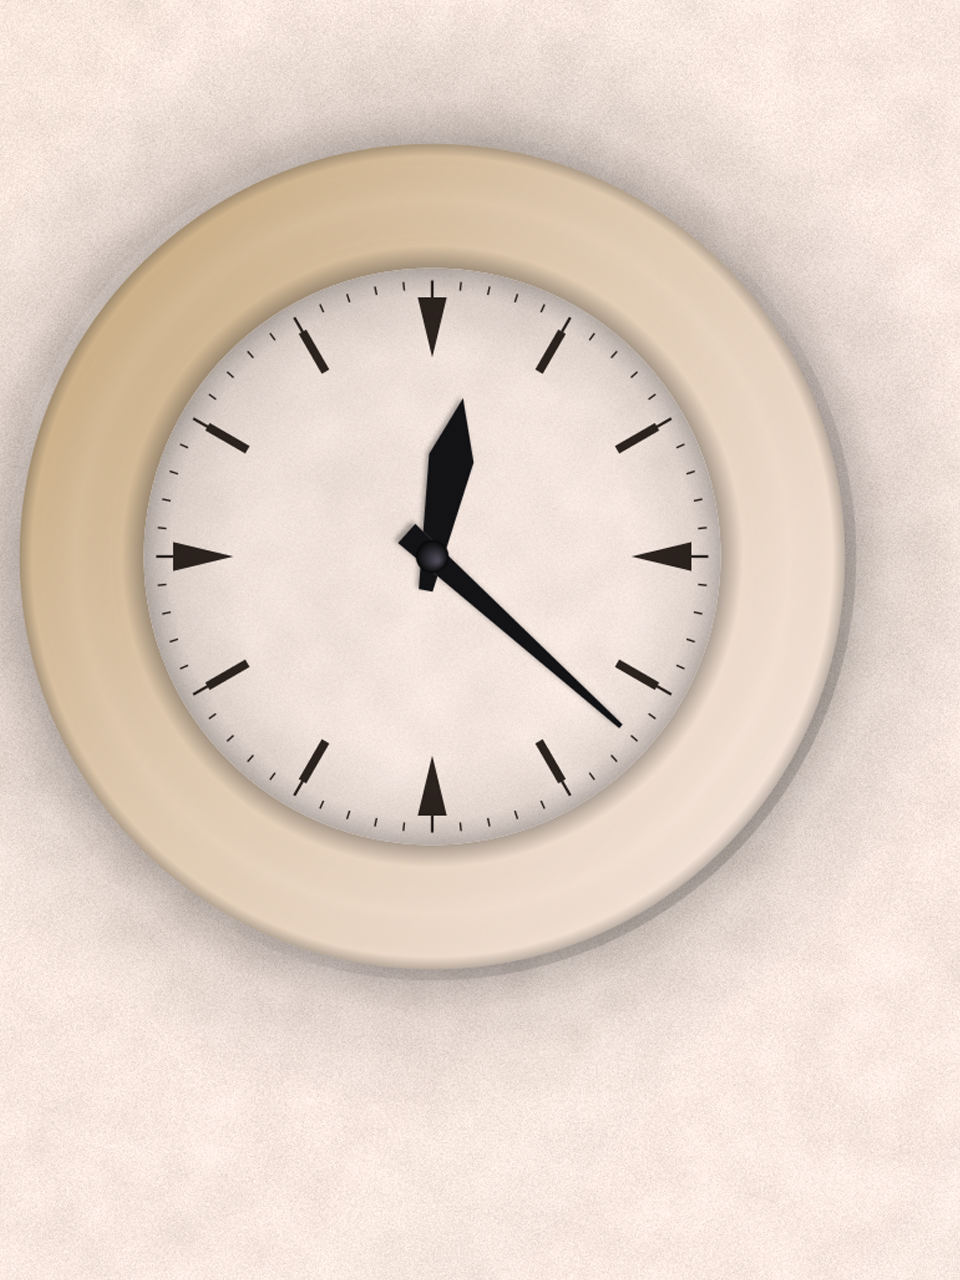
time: **12:22**
